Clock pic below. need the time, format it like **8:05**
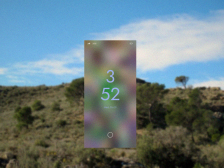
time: **3:52**
